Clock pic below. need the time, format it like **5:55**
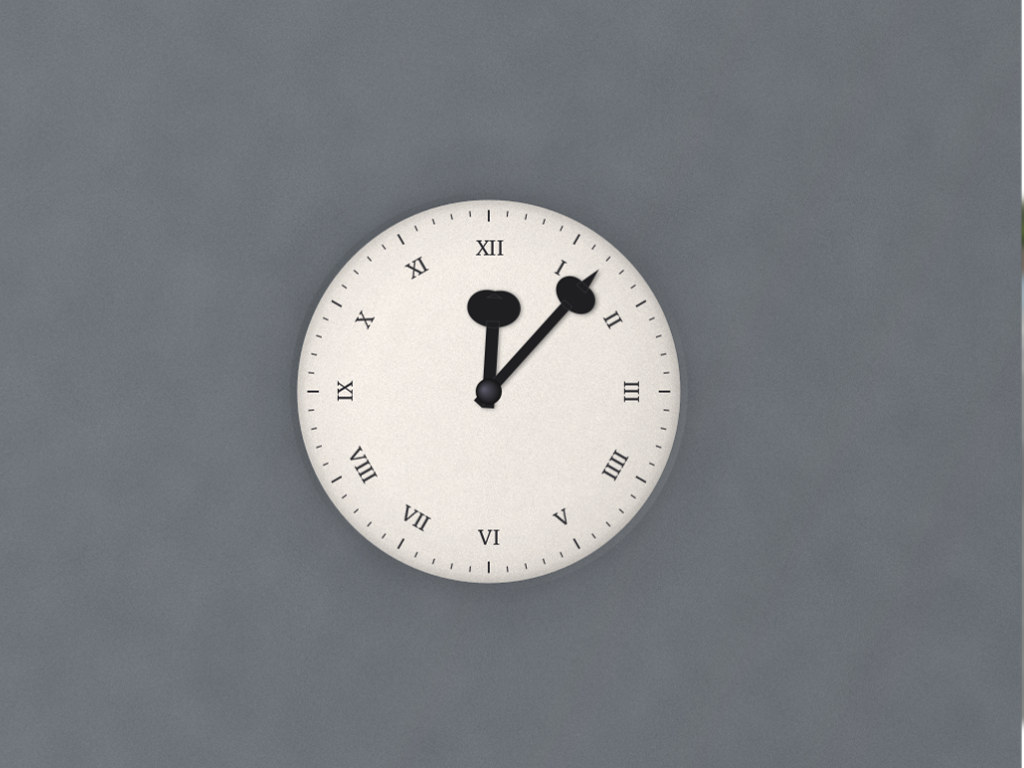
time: **12:07**
